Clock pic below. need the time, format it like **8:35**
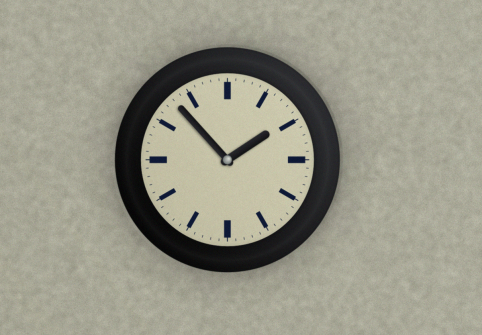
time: **1:53**
